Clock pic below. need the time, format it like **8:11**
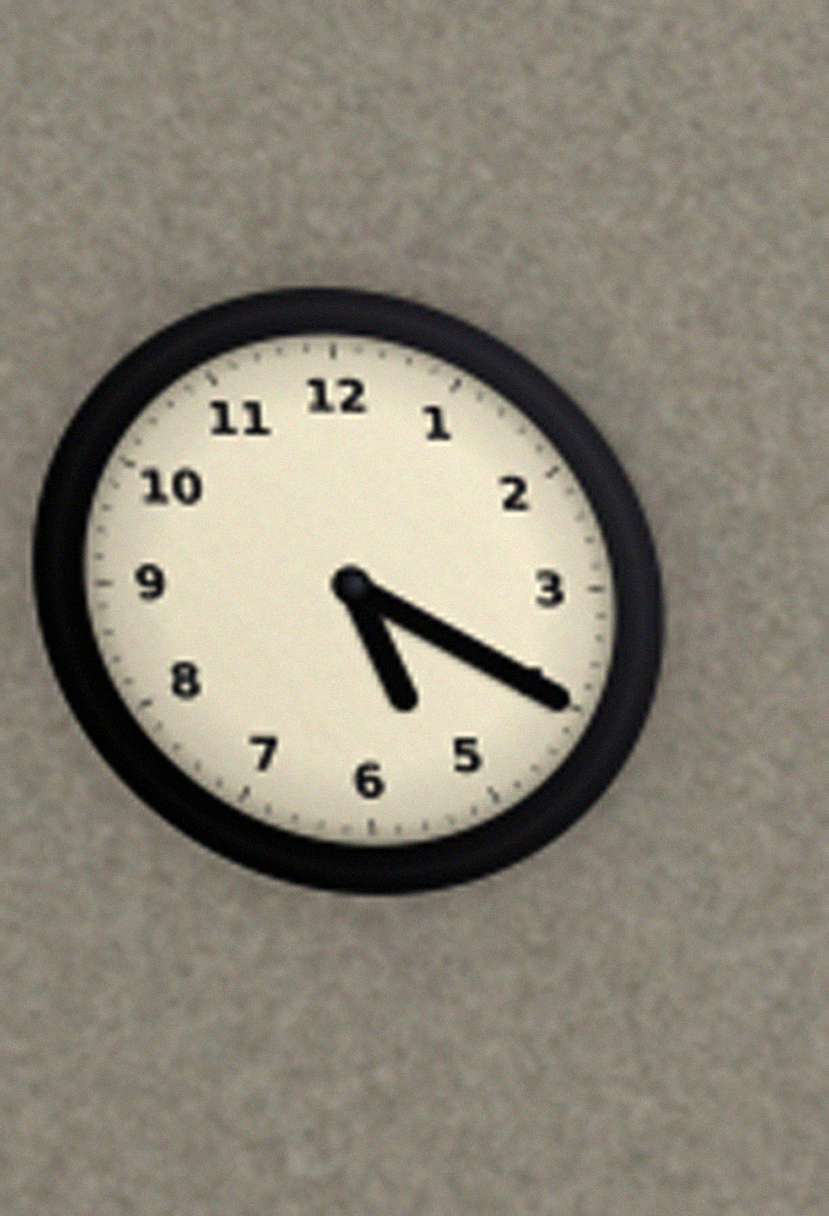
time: **5:20**
